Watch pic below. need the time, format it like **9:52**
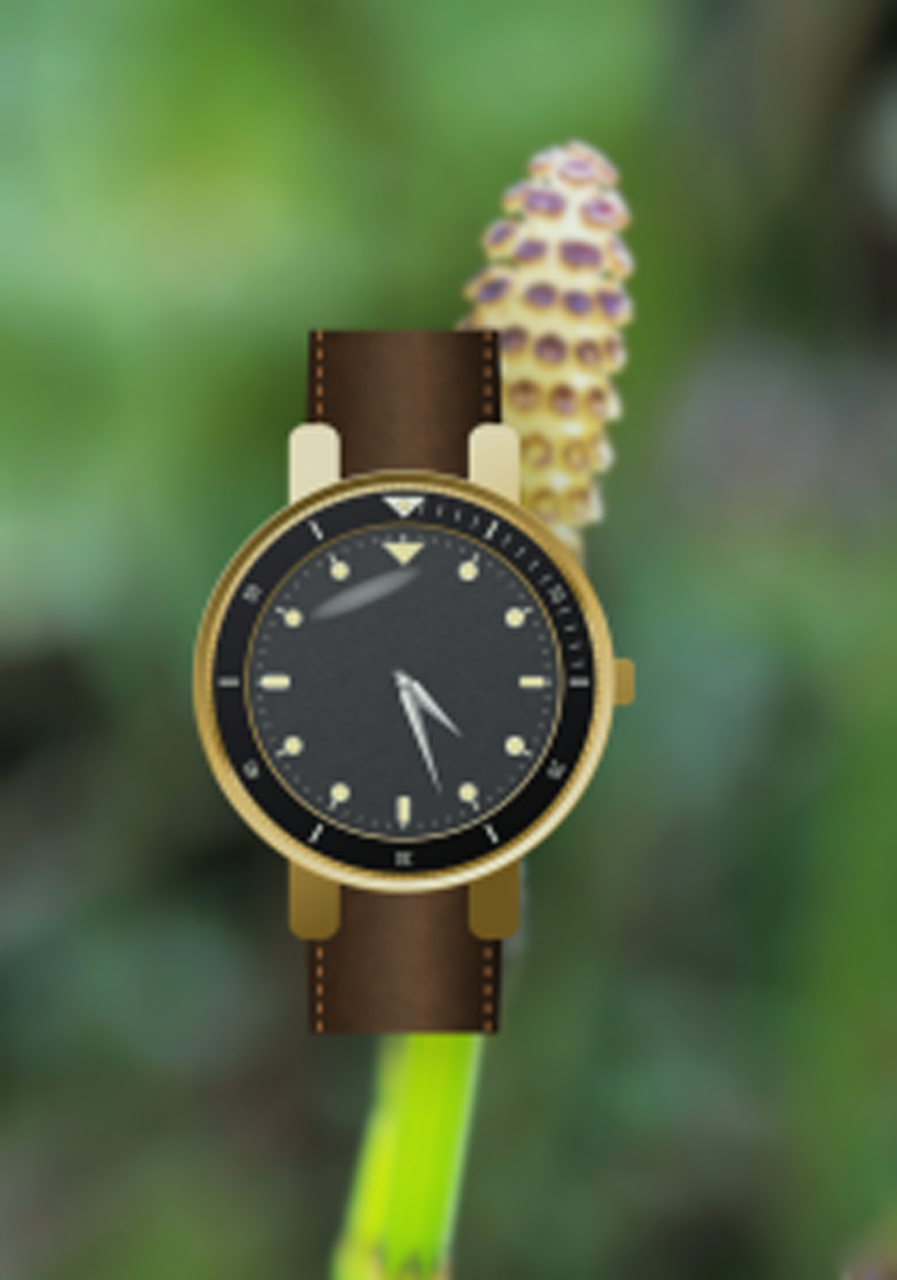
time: **4:27**
